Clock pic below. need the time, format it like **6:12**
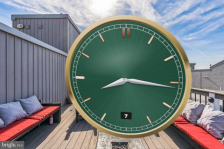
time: **8:16**
